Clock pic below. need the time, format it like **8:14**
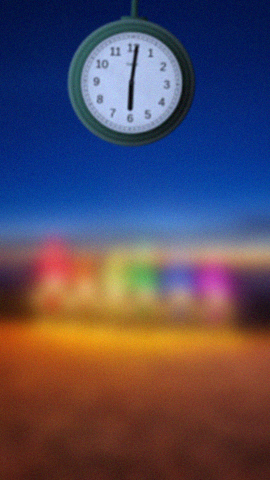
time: **6:01**
